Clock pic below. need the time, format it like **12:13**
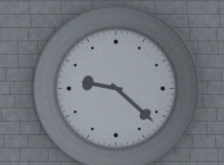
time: **9:22**
